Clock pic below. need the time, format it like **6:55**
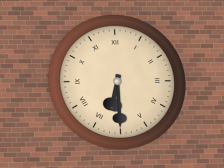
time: **6:30**
